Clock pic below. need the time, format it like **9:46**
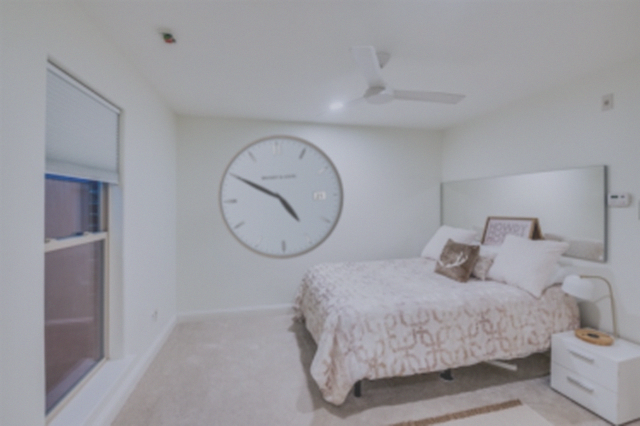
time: **4:50**
